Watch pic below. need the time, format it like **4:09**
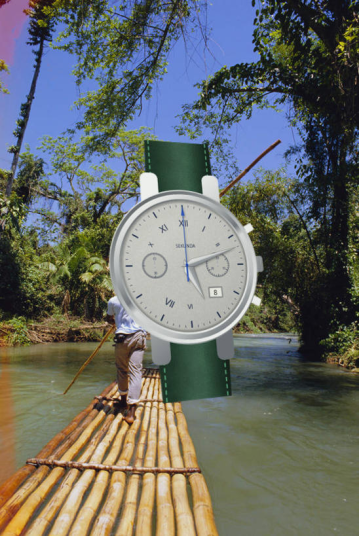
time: **5:12**
